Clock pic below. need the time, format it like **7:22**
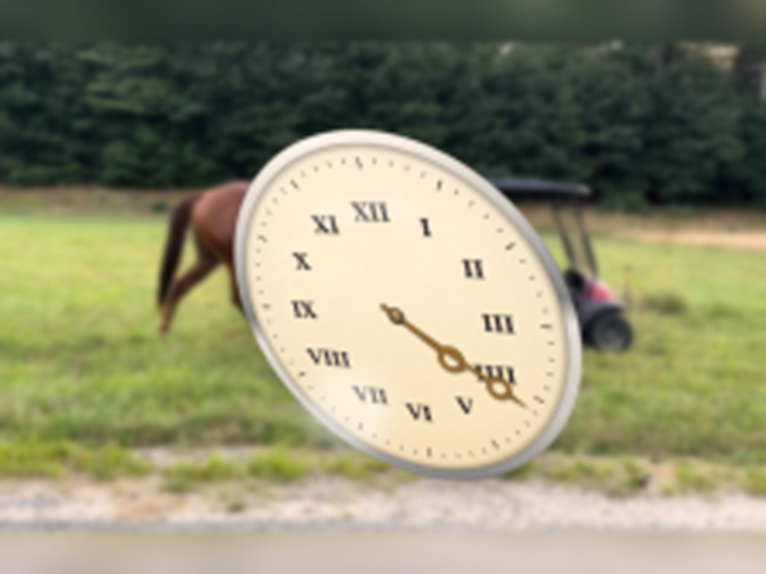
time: **4:21**
